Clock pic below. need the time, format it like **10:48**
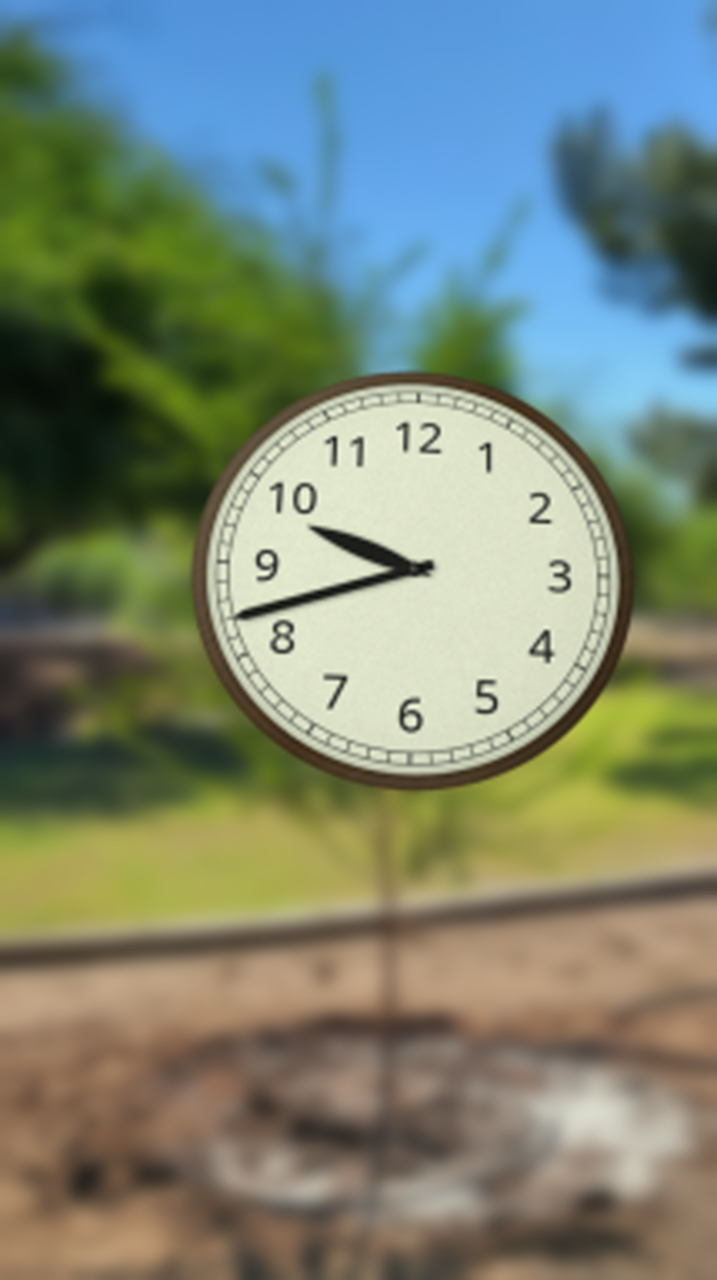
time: **9:42**
